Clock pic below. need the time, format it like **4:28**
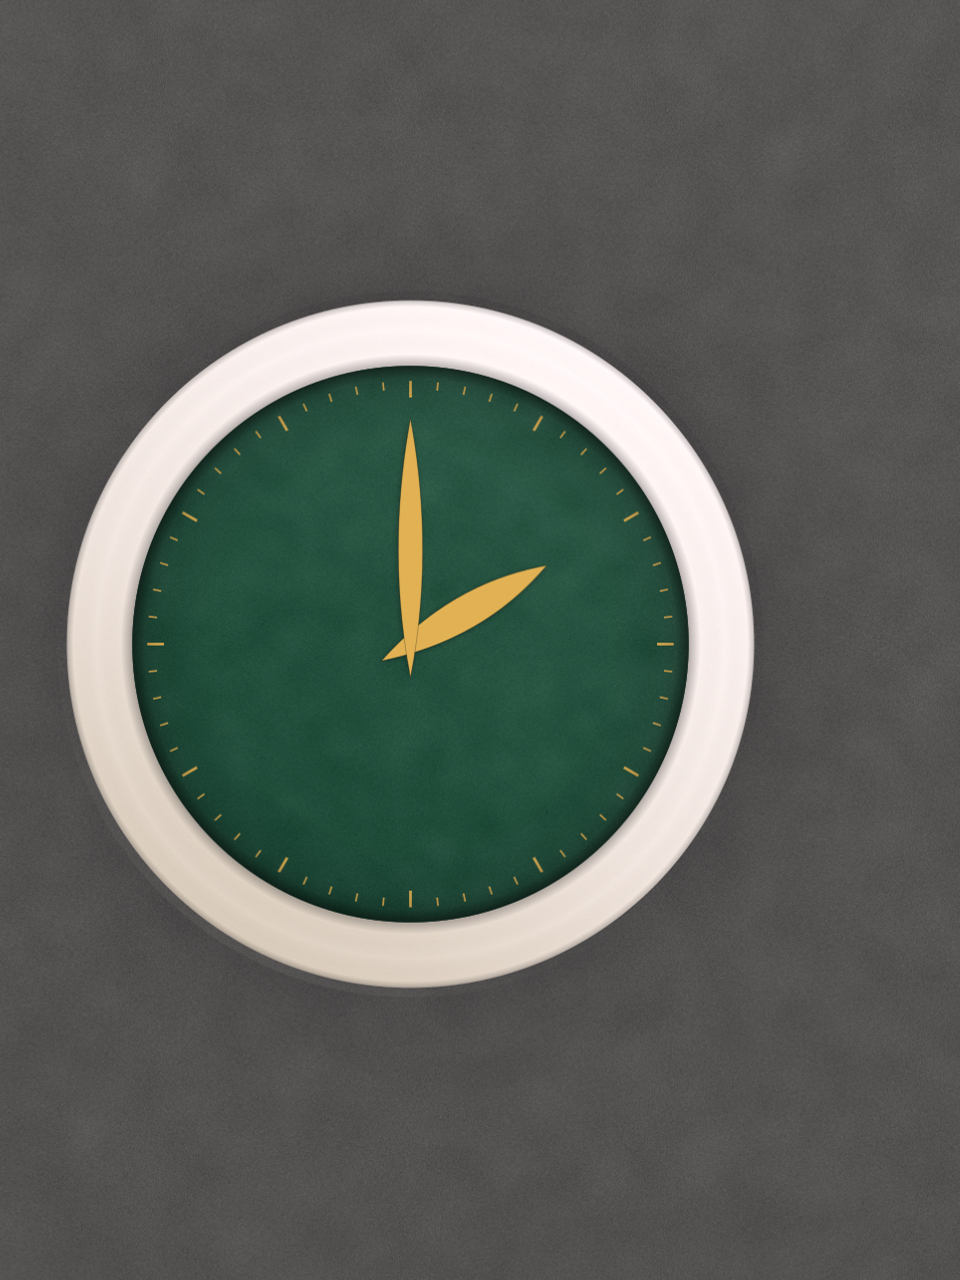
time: **2:00**
